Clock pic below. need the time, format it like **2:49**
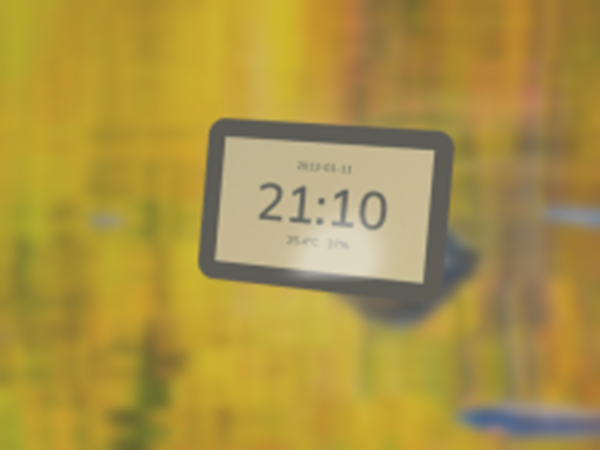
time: **21:10**
